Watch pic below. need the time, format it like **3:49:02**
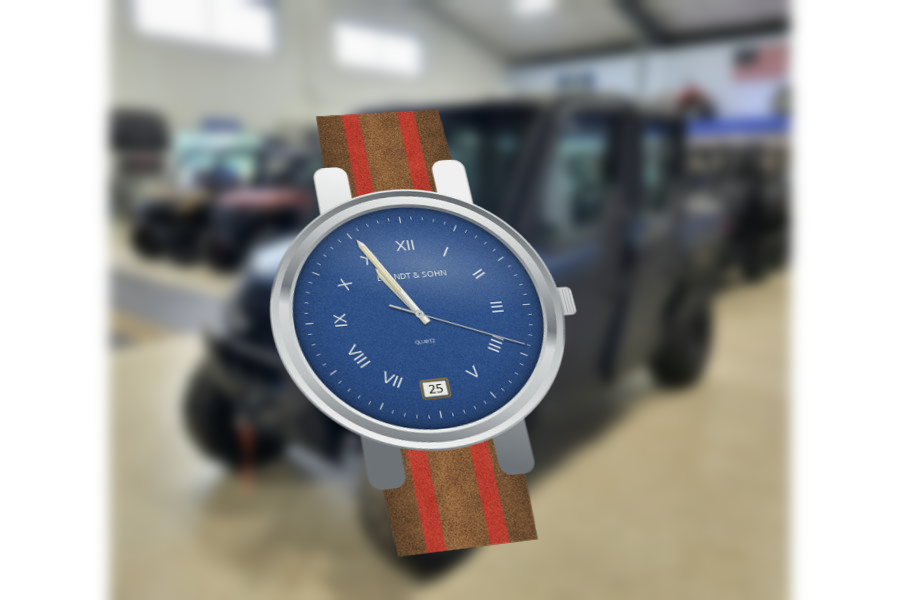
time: **10:55:19**
